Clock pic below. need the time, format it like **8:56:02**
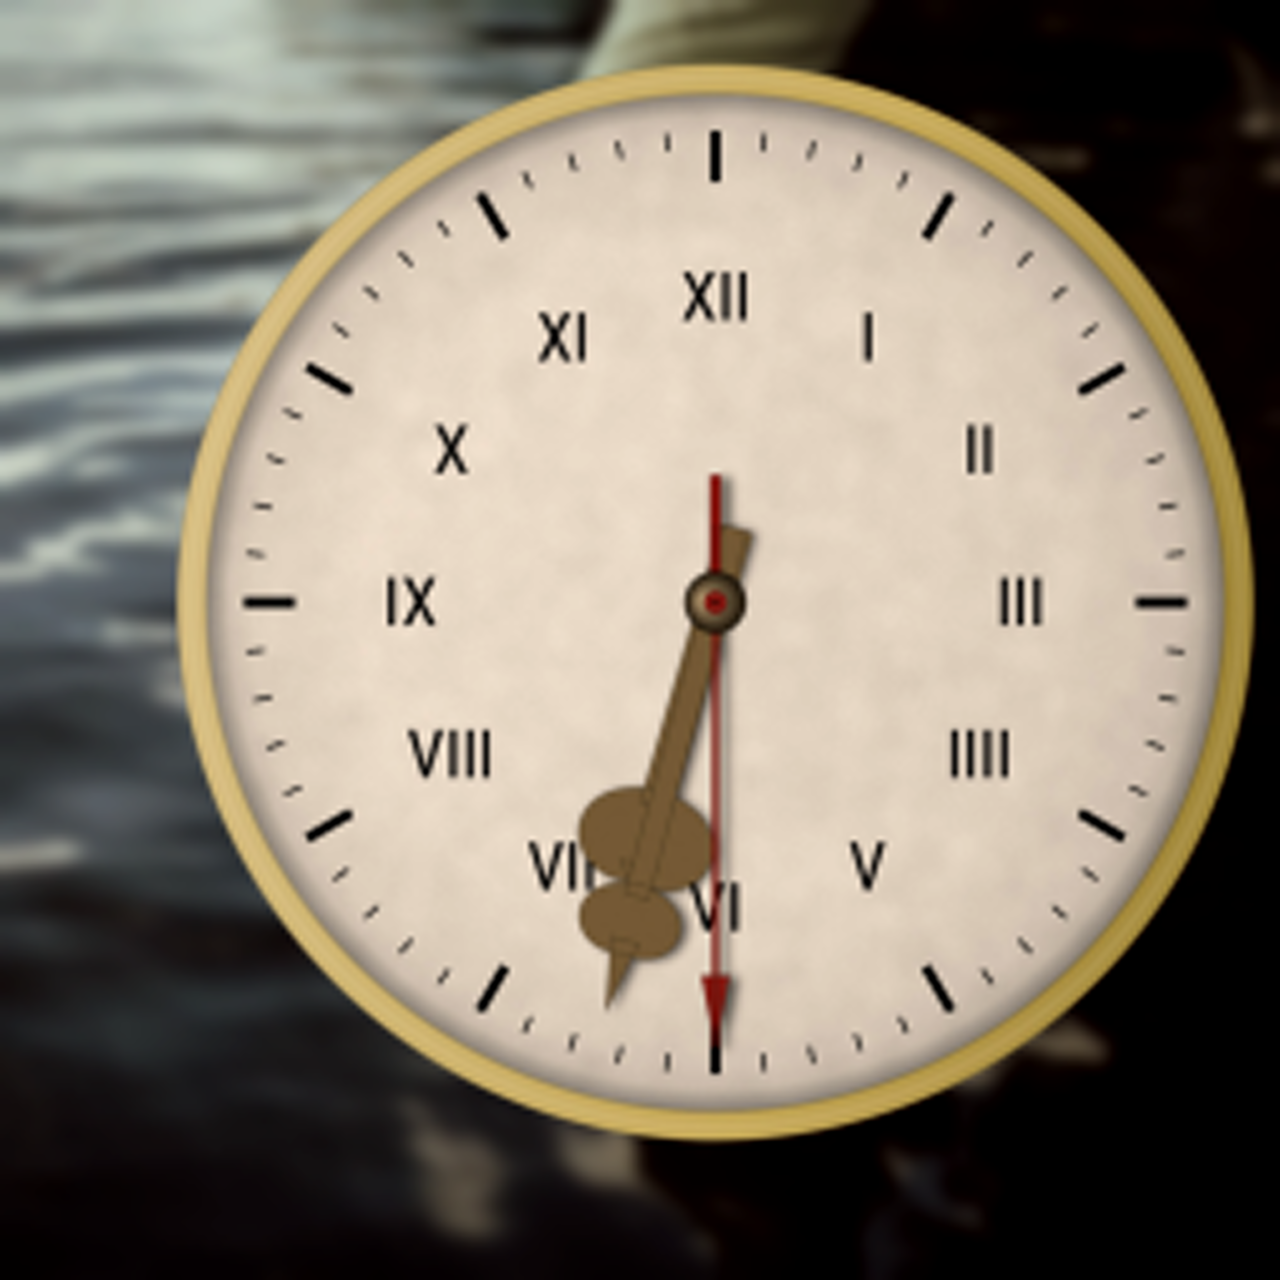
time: **6:32:30**
